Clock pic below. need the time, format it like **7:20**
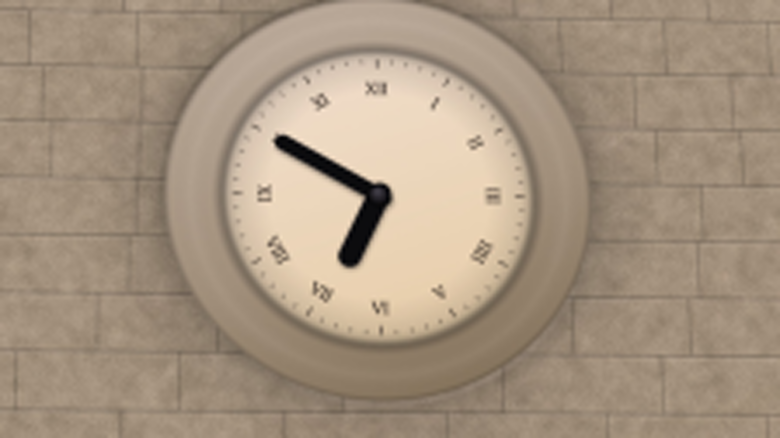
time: **6:50**
